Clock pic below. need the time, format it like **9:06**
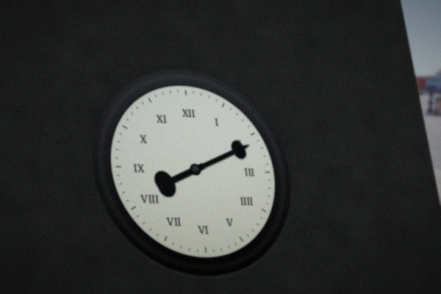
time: **8:11**
